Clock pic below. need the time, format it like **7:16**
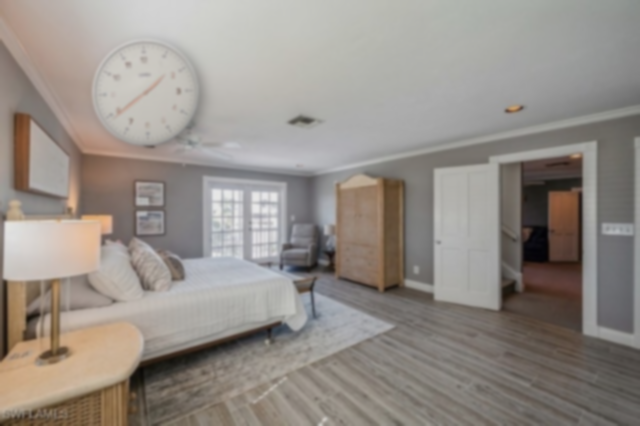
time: **1:39**
